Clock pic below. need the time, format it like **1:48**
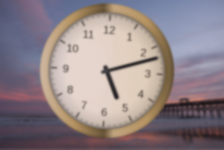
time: **5:12**
